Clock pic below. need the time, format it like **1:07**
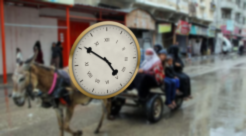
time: **4:51**
